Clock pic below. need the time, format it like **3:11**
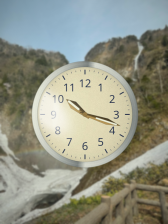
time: **10:18**
